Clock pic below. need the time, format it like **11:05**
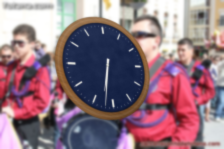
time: **6:32**
